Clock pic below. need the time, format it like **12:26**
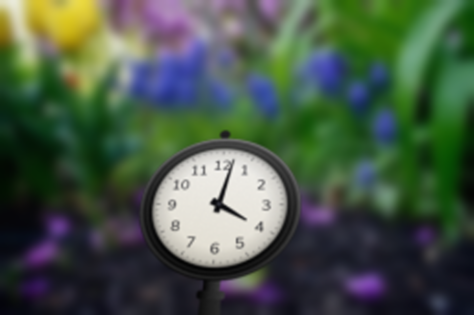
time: **4:02**
